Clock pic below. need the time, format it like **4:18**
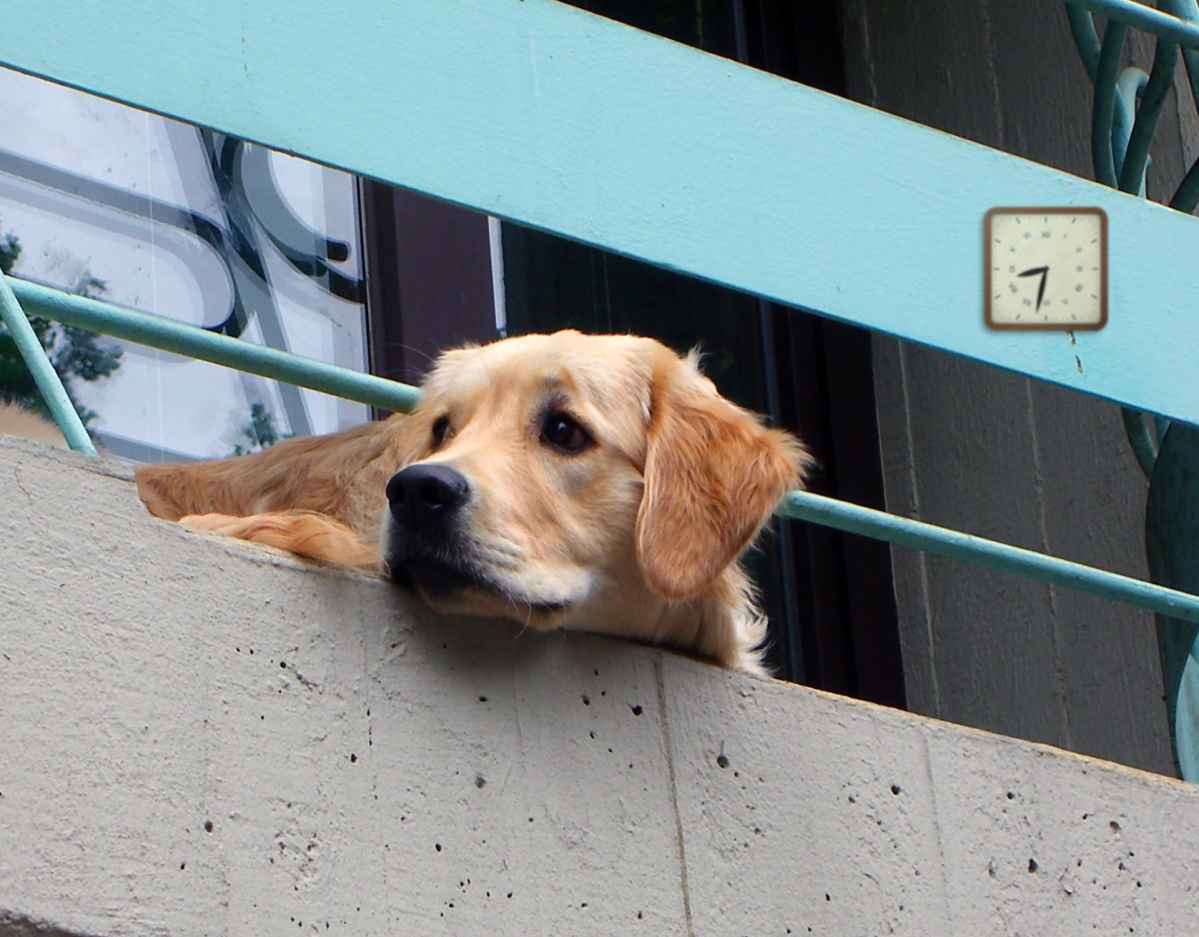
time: **8:32**
